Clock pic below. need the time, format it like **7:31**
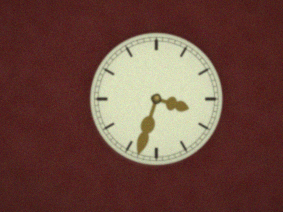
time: **3:33**
